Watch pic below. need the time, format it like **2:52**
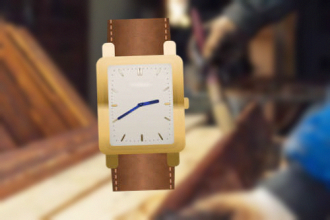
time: **2:40**
